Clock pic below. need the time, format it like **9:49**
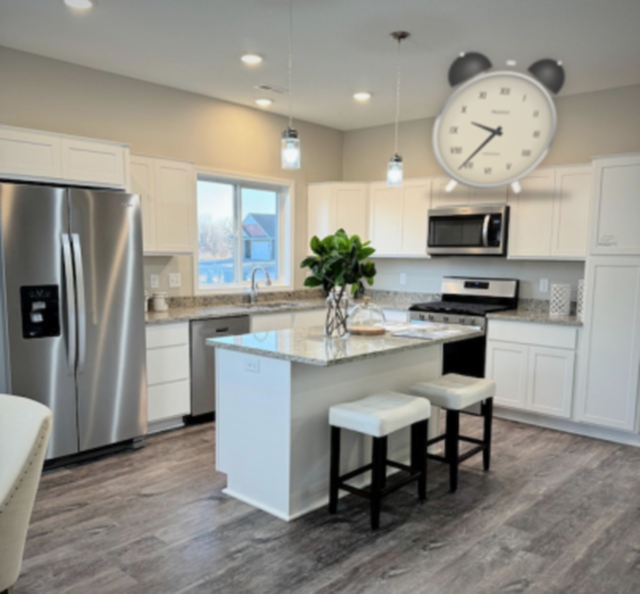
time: **9:36**
